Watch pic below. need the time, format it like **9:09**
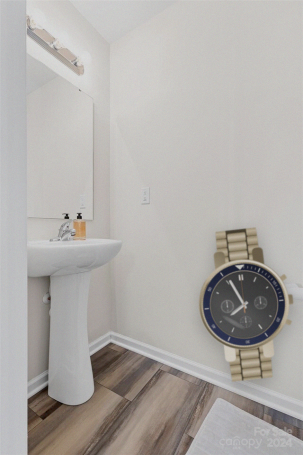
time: **7:56**
